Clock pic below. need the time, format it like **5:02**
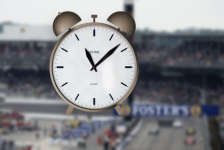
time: **11:08**
